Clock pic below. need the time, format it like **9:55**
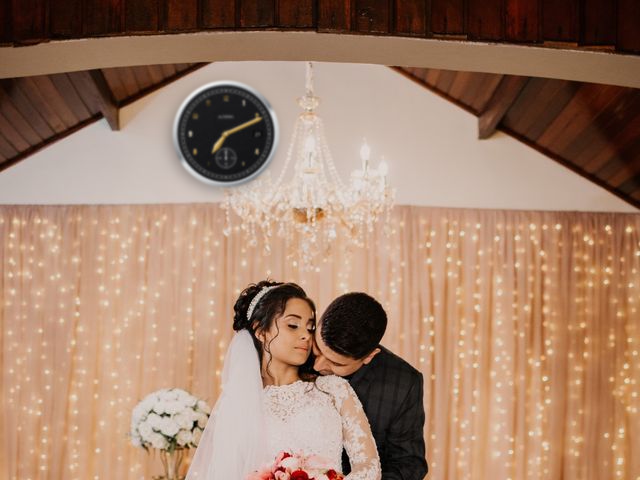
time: **7:11**
